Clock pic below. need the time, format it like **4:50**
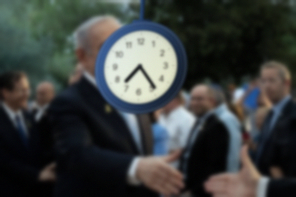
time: **7:24**
